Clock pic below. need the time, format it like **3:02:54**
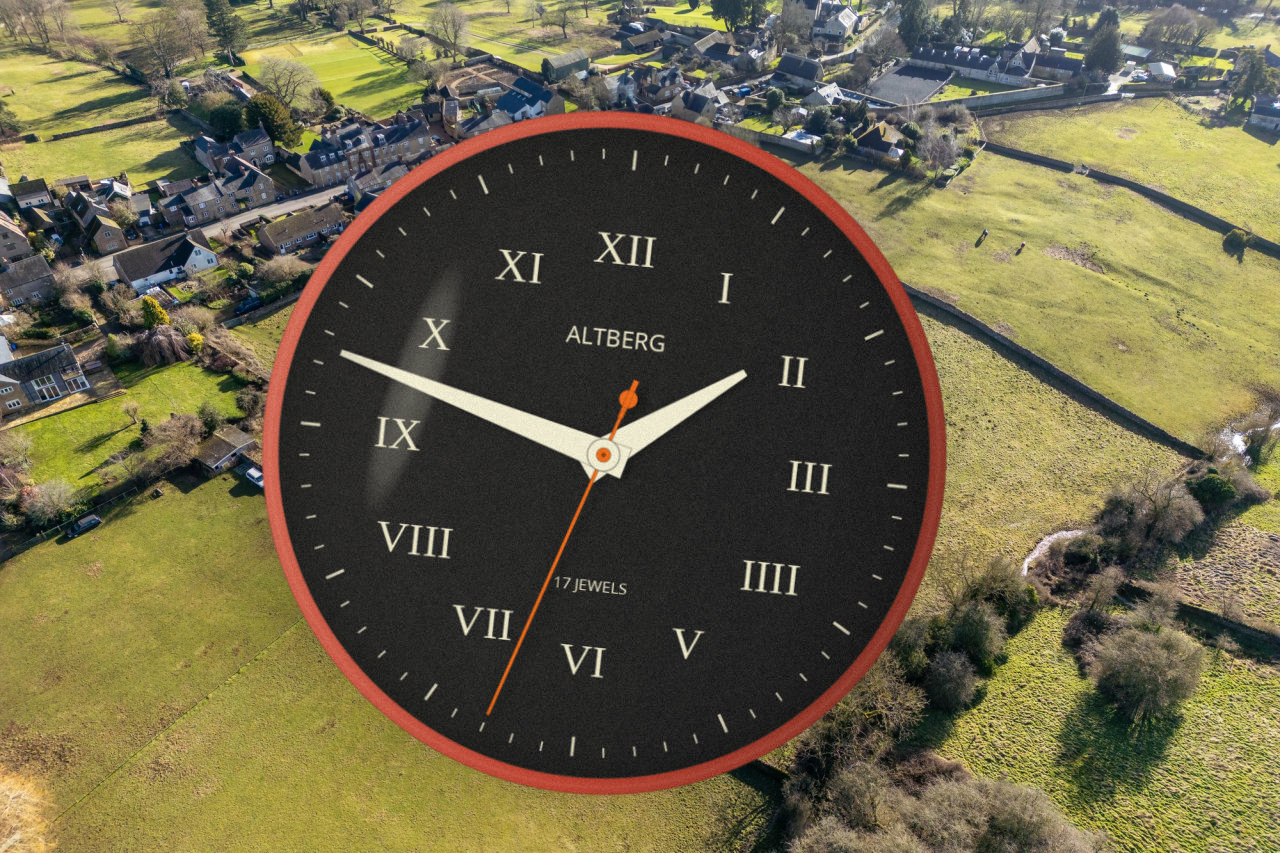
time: **1:47:33**
